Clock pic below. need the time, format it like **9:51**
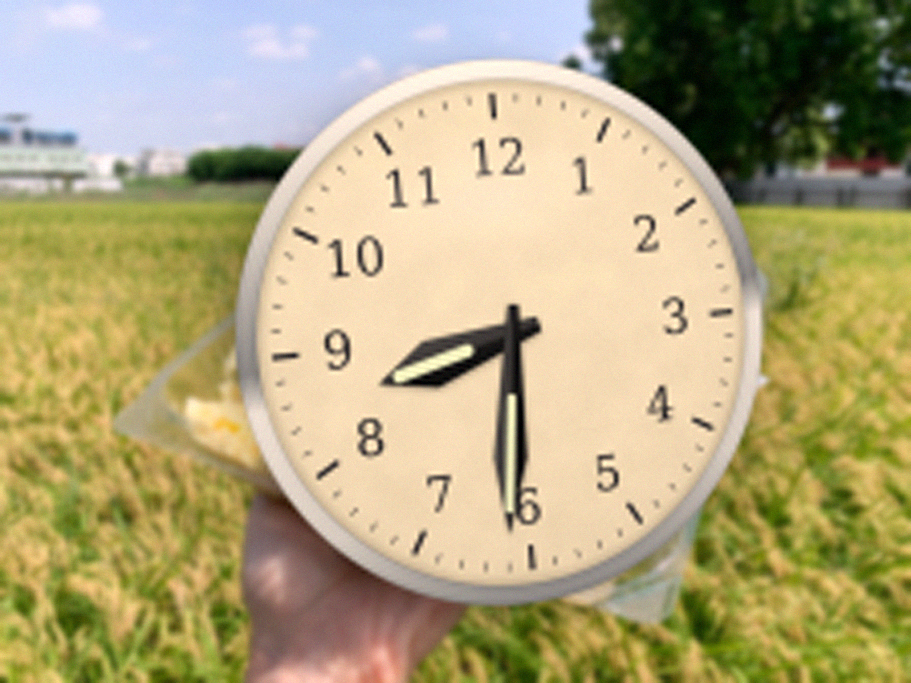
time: **8:31**
